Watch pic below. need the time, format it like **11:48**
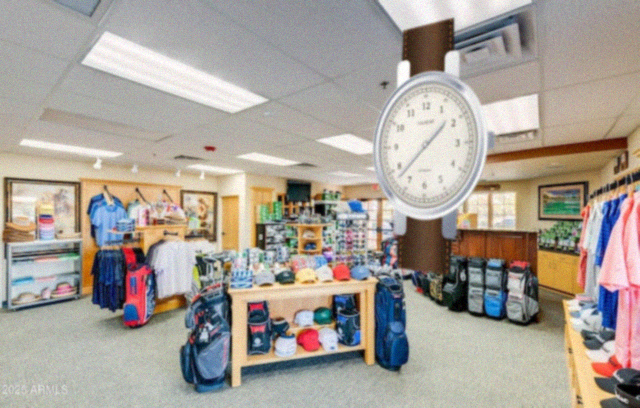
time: **1:38**
